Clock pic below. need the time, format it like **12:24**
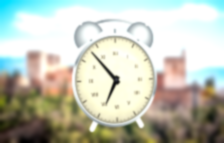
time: **6:53**
